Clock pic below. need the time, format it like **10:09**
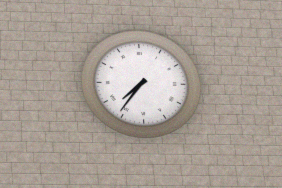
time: **7:36**
